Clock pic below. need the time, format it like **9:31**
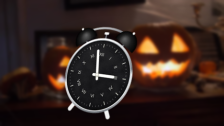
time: **2:58**
